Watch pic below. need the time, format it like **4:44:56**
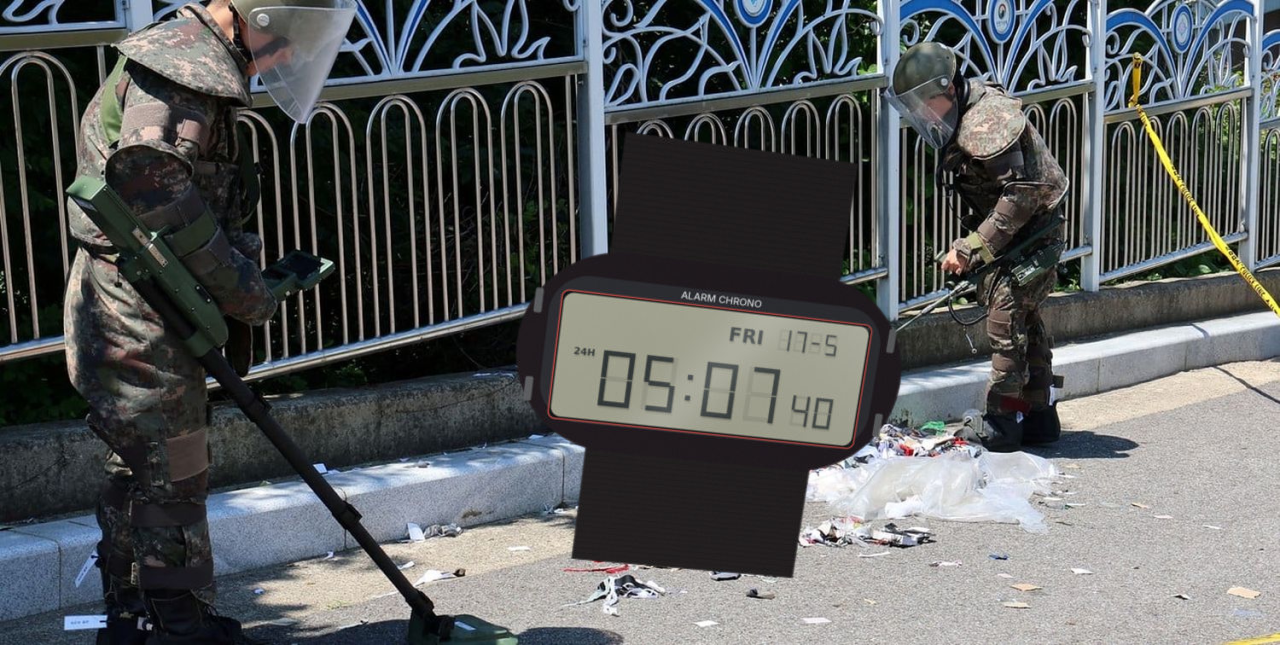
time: **5:07:40**
